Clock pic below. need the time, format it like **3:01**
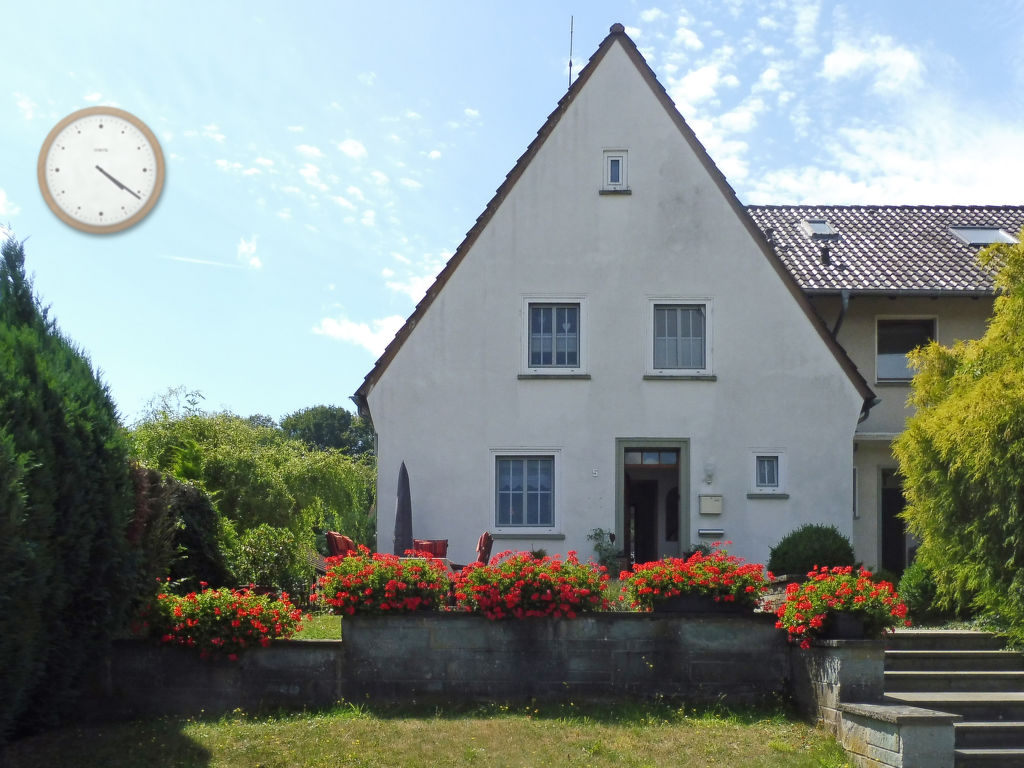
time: **4:21**
